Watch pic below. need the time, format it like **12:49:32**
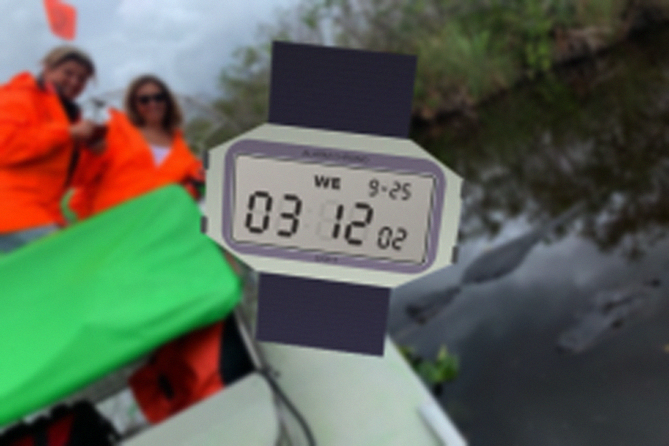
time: **3:12:02**
